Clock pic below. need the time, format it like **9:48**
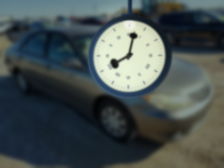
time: **8:02**
